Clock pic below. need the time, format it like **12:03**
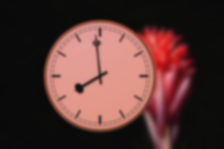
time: **7:59**
